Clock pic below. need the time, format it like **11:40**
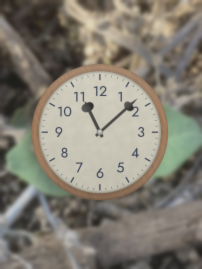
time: **11:08**
